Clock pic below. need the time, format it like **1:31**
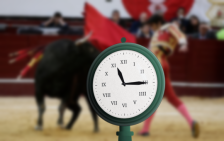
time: **11:15**
